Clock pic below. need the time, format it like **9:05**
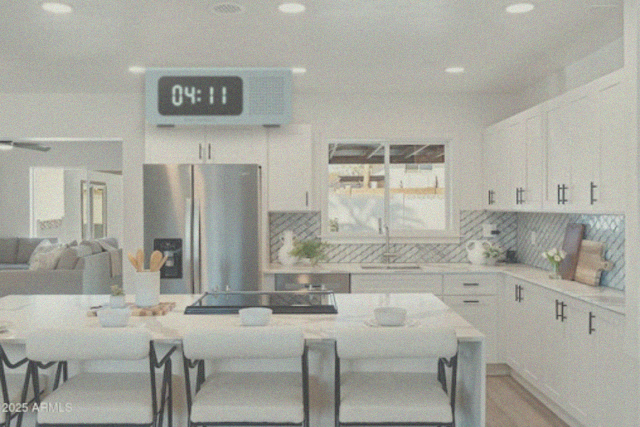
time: **4:11**
